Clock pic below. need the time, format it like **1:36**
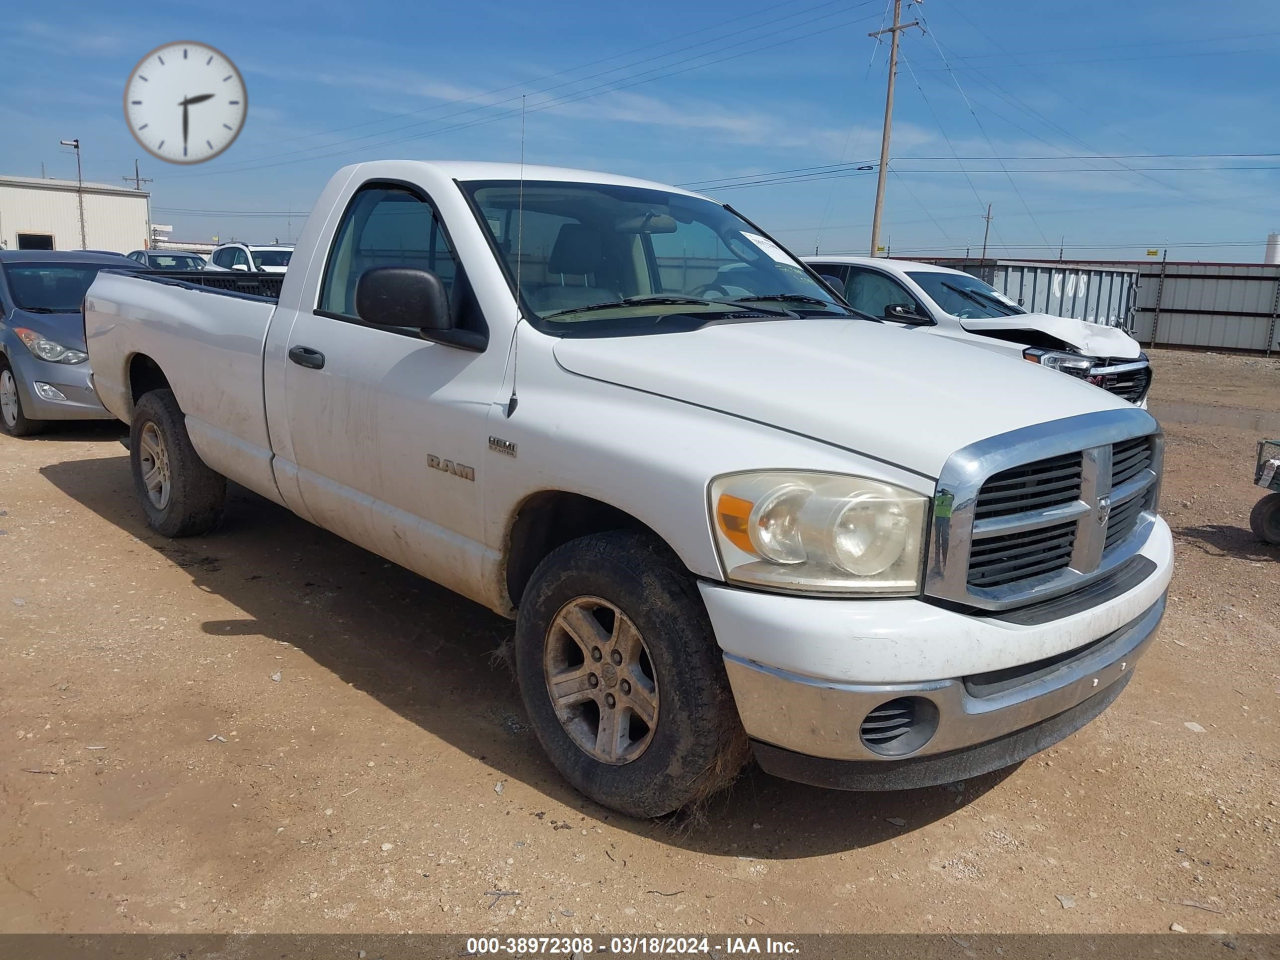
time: **2:30**
